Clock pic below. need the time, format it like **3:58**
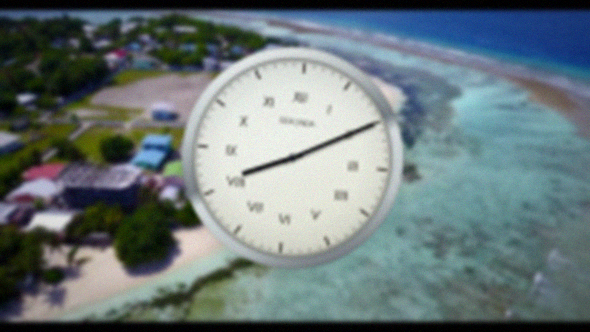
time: **8:10**
